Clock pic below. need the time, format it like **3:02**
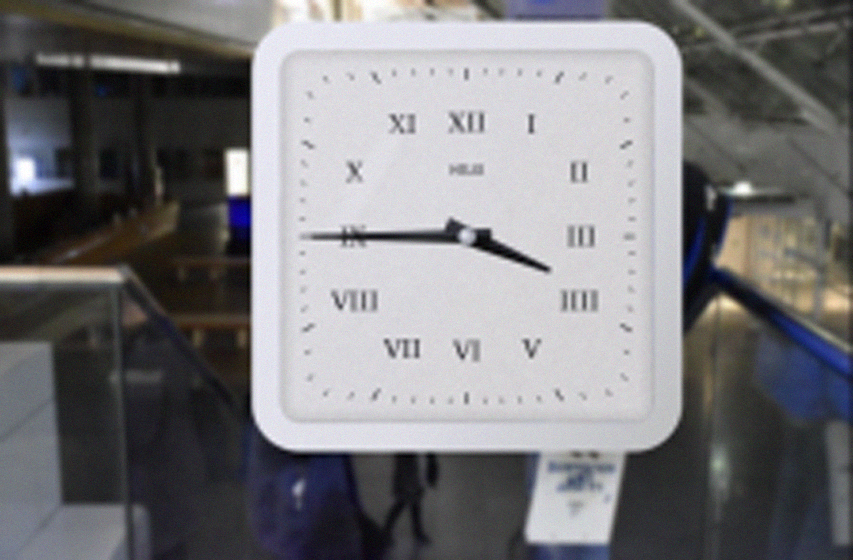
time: **3:45**
